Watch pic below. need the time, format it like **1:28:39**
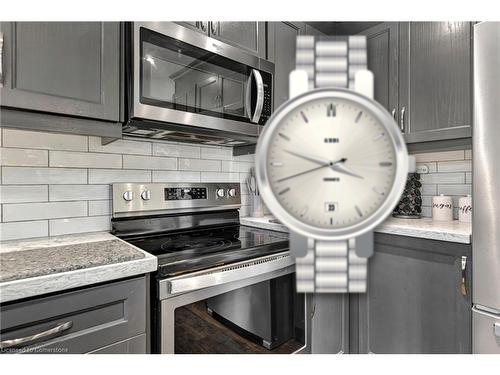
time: **3:47:42**
